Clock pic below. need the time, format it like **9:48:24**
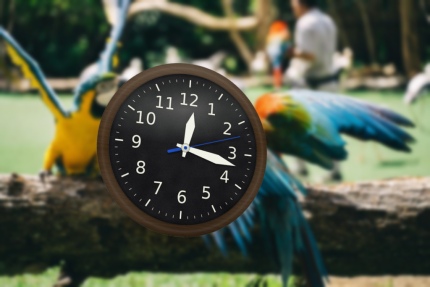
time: **12:17:12**
